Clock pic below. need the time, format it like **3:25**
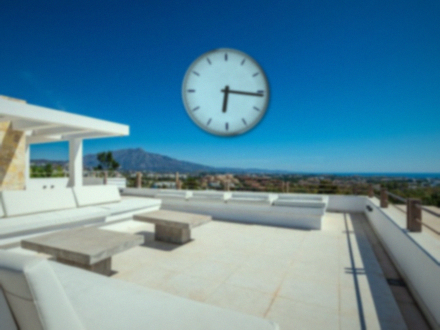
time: **6:16**
